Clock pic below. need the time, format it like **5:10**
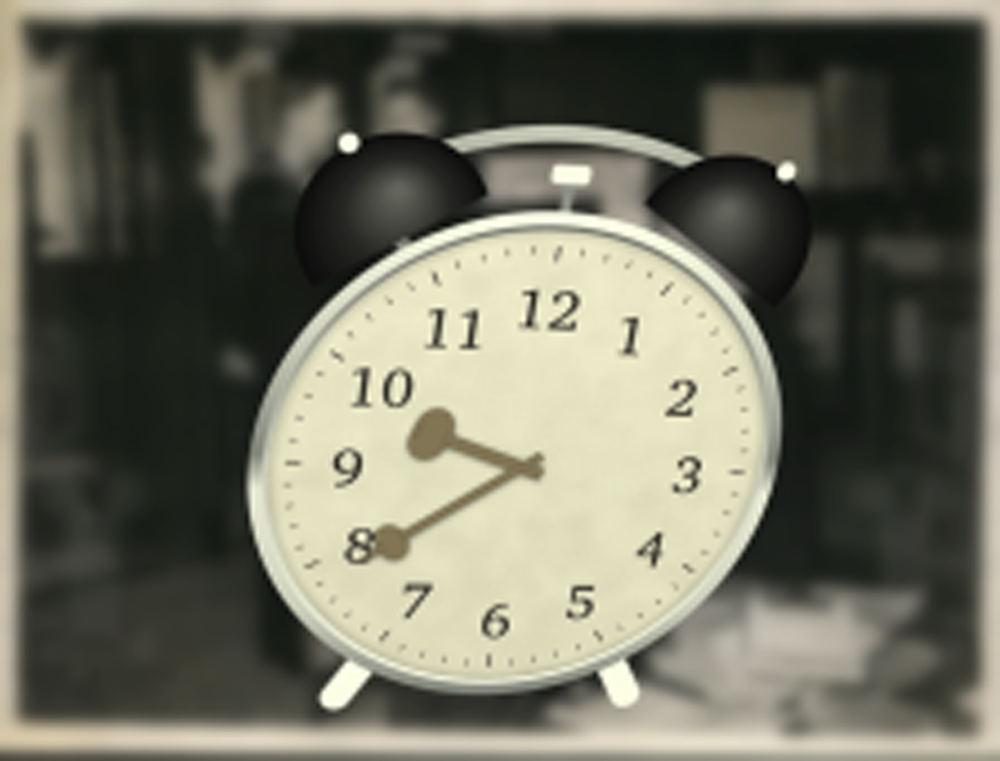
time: **9:39**
